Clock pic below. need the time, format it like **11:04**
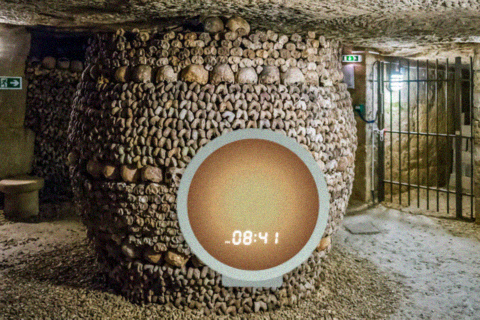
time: **8:41**
